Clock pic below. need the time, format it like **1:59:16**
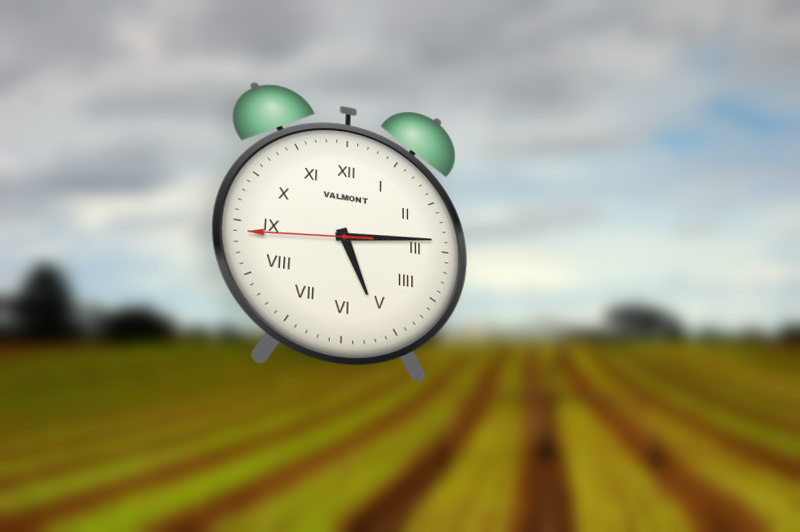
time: **5:13:44**
